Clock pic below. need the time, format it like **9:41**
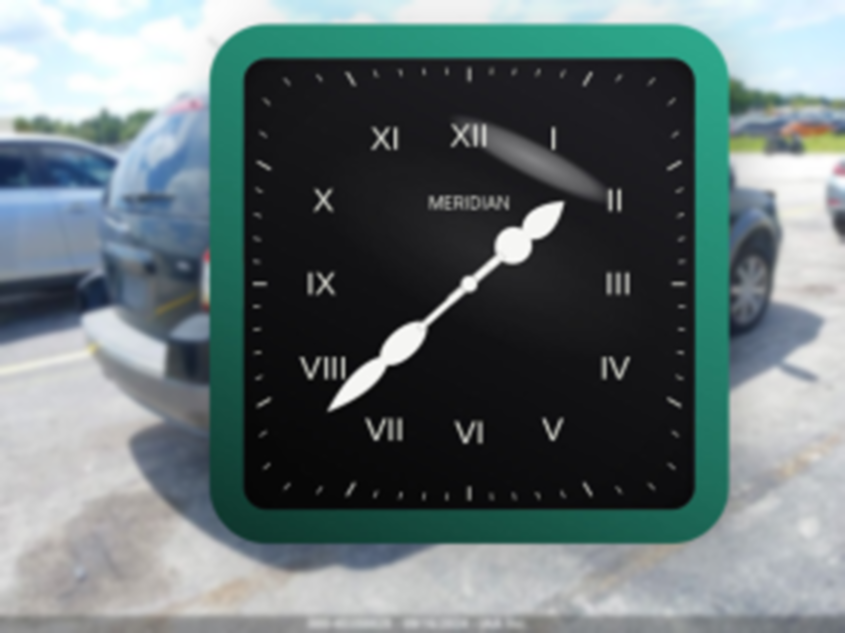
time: **1:38**
